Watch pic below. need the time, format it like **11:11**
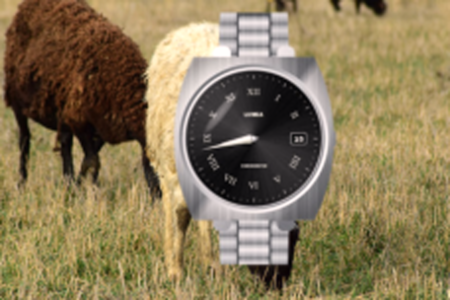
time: **8:43**
